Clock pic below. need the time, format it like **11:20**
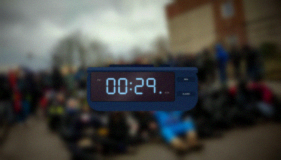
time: **0:29**
